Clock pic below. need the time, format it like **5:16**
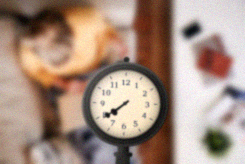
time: **7:39**
